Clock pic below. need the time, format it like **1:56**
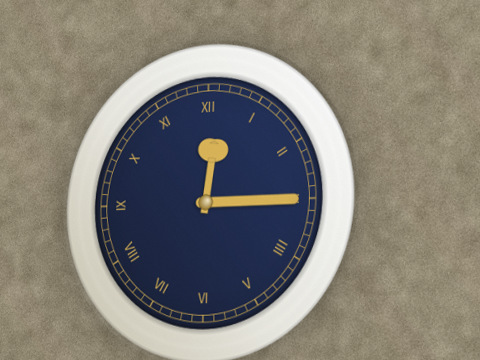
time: **12:15**
